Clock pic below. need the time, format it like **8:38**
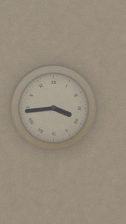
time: **3:44**
